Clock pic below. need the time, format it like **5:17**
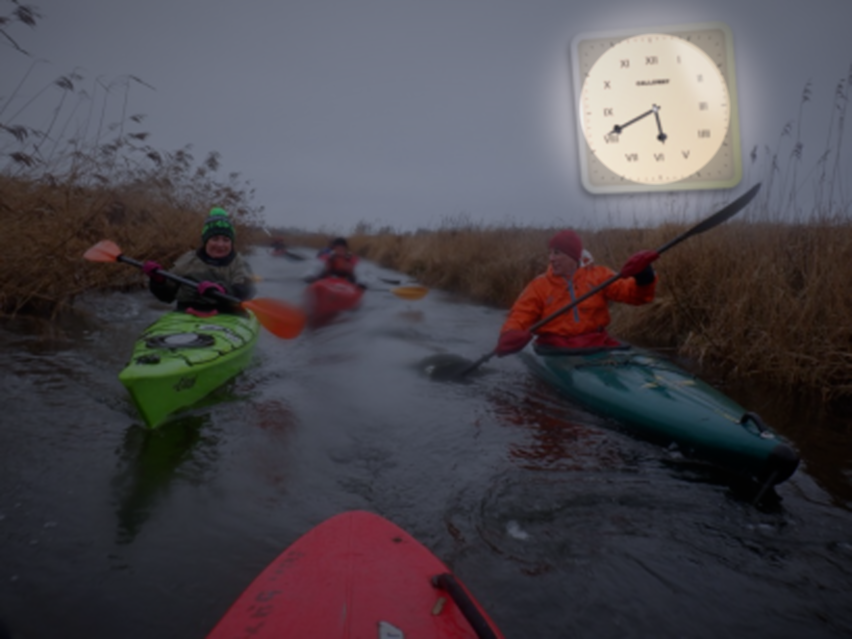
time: **5:41**
